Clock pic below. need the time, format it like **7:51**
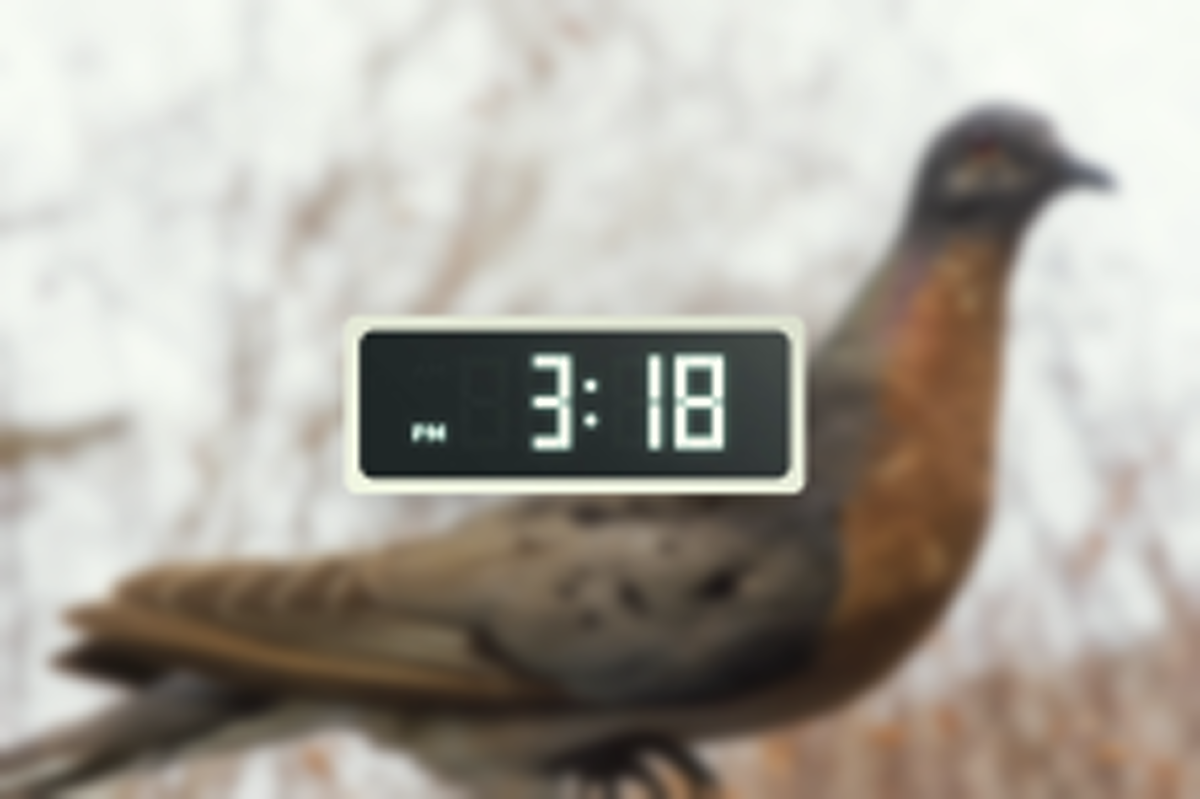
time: **3:18**
